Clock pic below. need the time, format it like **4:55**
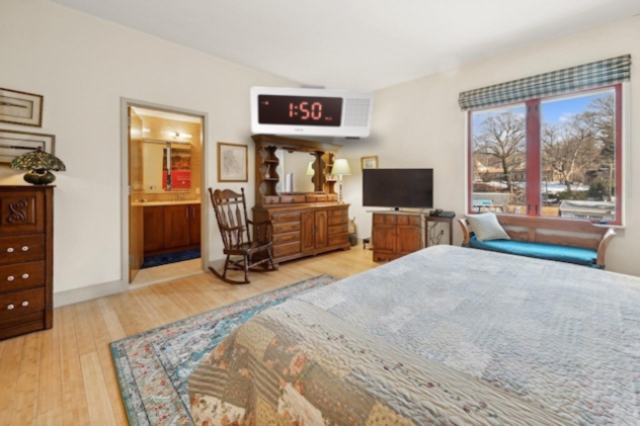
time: **1:50**
